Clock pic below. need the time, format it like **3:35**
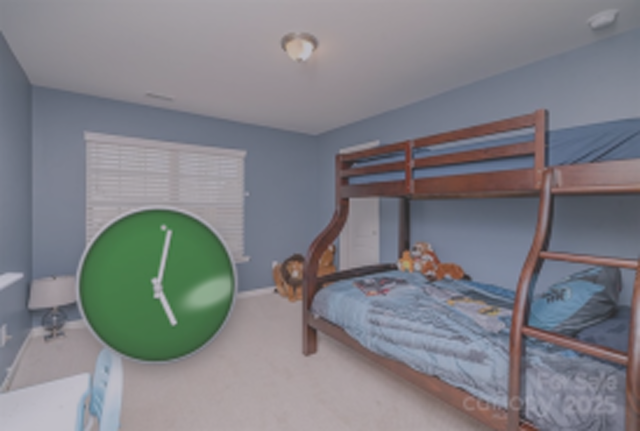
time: **5:01**
